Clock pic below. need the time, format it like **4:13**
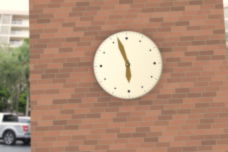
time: **5:57**
